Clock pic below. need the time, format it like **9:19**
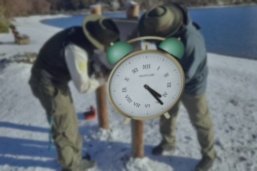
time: **4:24**
